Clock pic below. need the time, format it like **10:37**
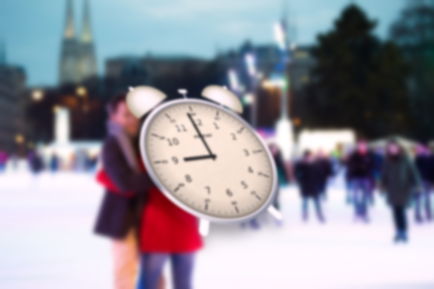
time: **8:59**
